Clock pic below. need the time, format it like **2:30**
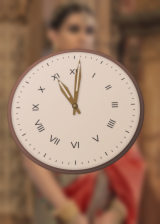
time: **11:01**
